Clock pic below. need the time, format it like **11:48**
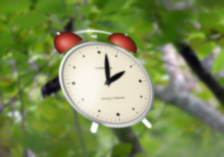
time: **2:02**
